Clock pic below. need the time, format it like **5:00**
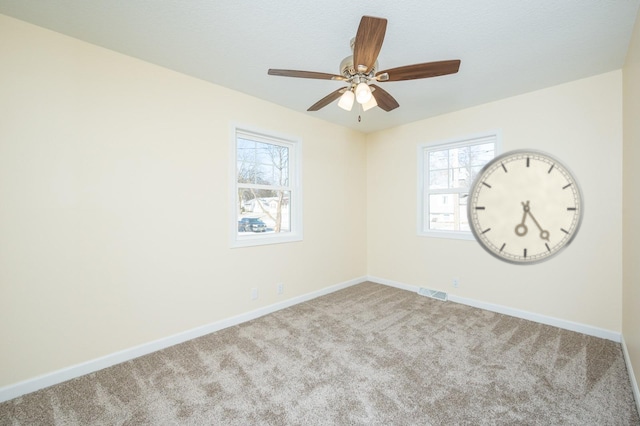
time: **6:24**
